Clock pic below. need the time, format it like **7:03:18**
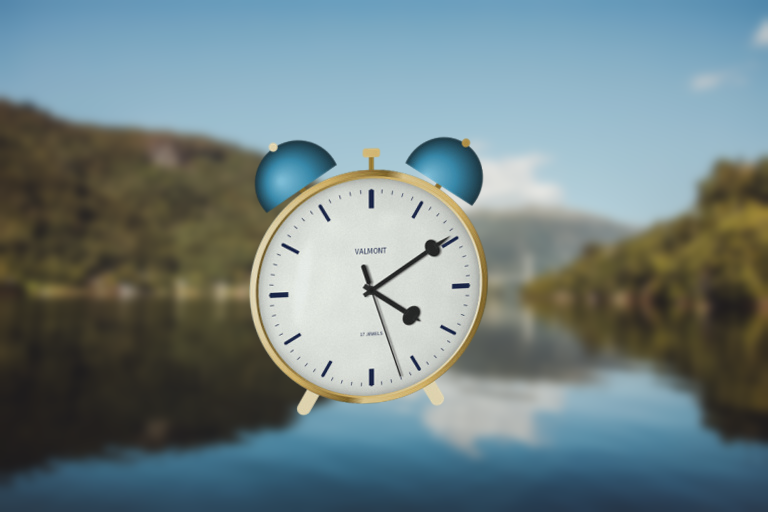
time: **4:09:27**
